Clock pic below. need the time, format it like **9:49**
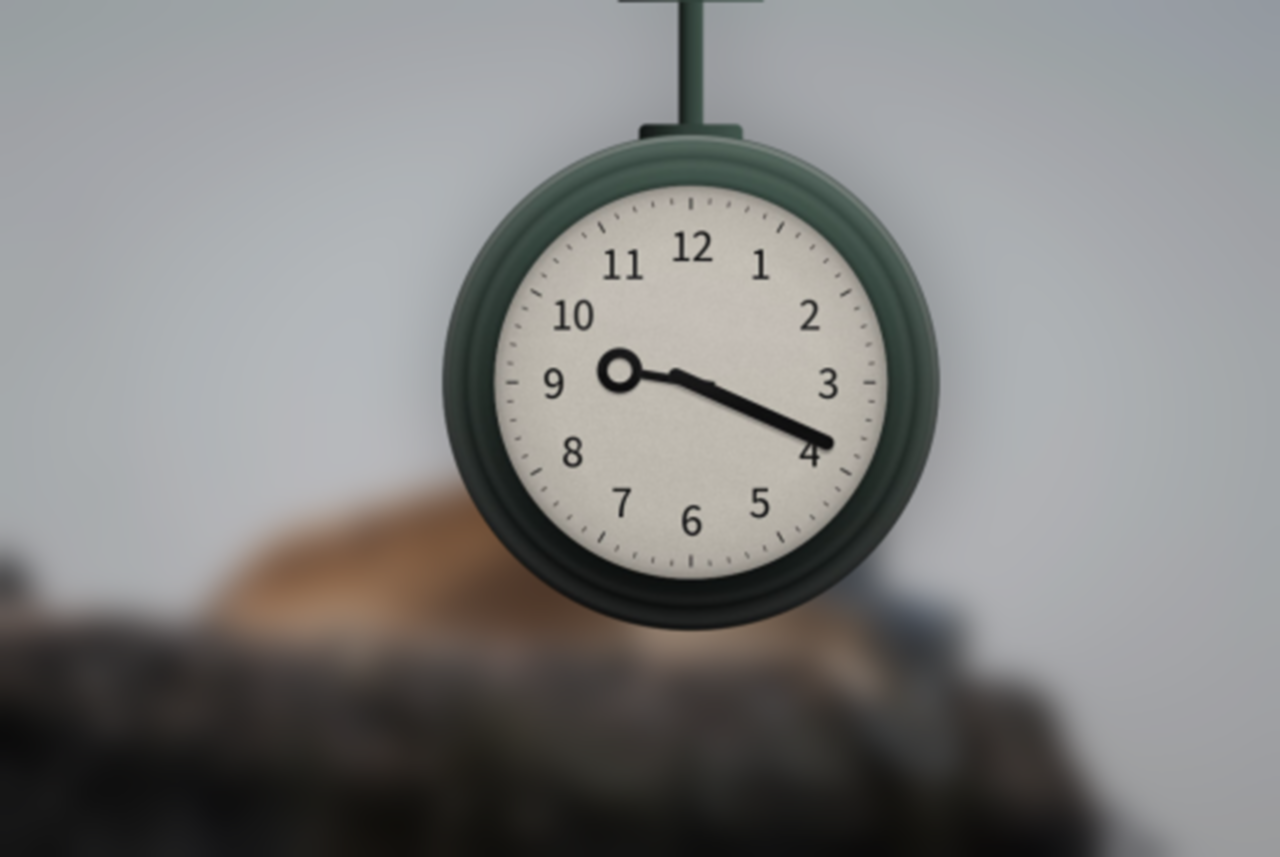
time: **9:19**
